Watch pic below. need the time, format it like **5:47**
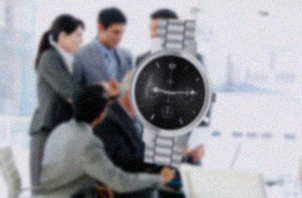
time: **9:14**
